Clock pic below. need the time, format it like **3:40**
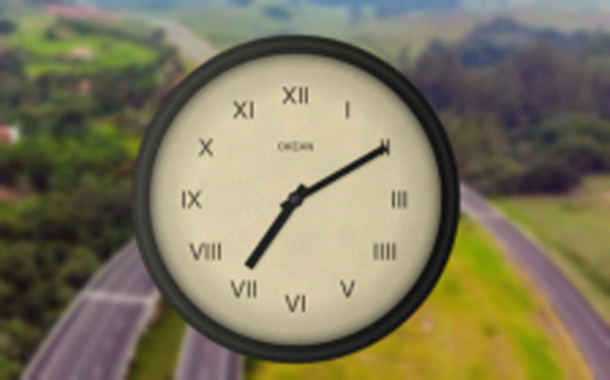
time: **7:10**
